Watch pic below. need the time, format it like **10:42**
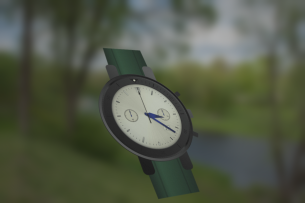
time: **3:22**
